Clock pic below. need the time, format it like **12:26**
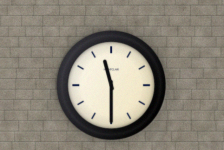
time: **11:30**
